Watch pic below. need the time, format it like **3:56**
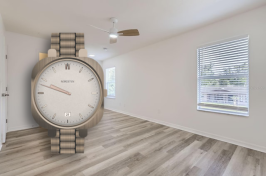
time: **9:48**
